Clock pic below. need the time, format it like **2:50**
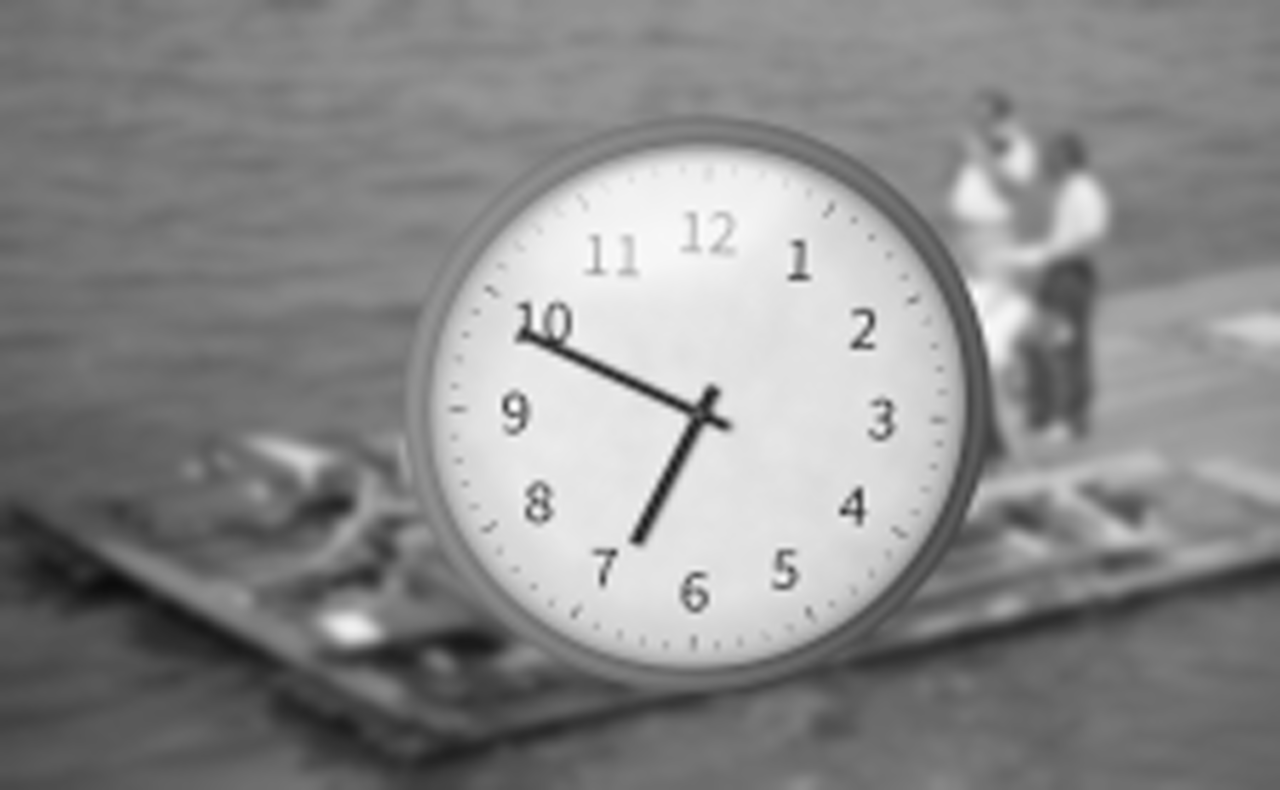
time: **6:49**
